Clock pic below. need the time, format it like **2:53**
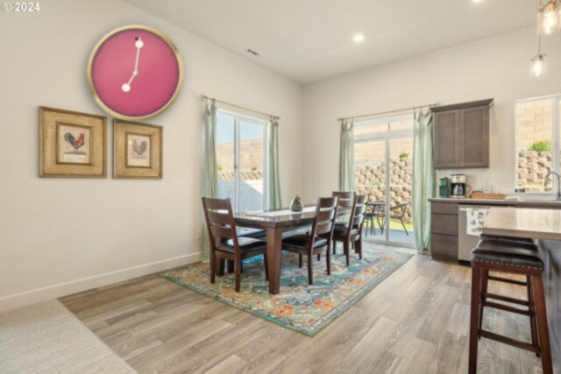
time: **7:01**
